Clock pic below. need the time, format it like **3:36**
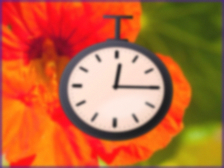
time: **12:15**
